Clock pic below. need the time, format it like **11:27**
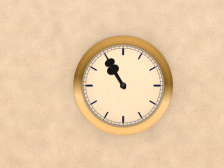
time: **10:55**
